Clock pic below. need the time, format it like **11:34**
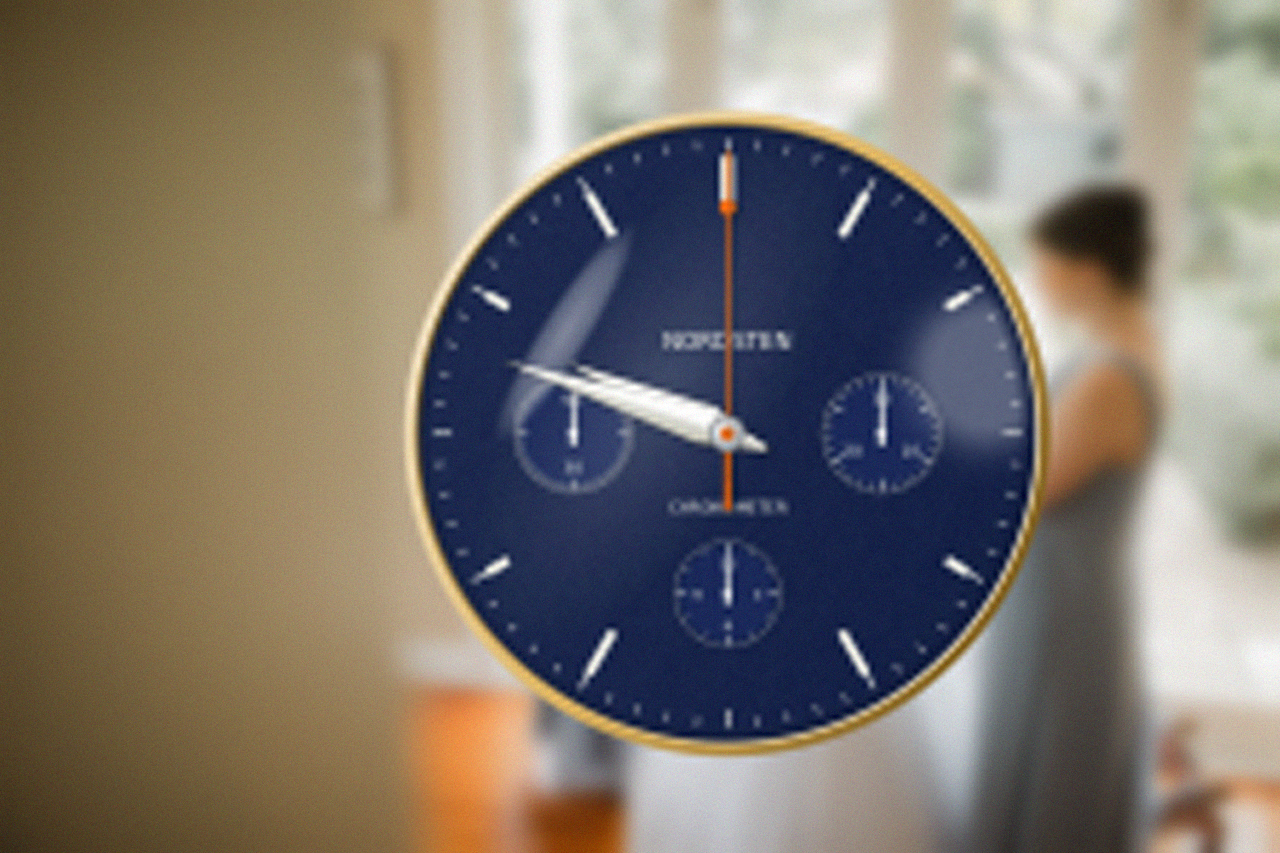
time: **9:48**
